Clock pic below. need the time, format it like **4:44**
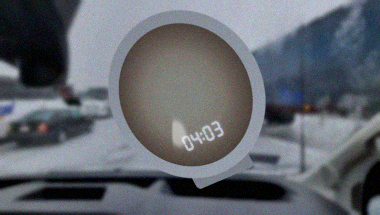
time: **4:03**
